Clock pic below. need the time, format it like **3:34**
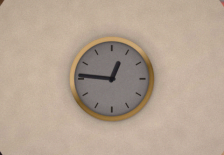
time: **12:46**
